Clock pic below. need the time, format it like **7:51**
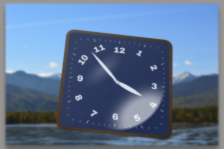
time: **3:53**
